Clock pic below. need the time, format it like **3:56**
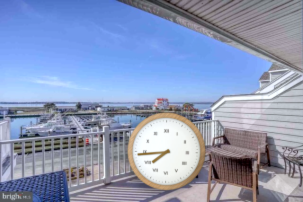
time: **7:44**
